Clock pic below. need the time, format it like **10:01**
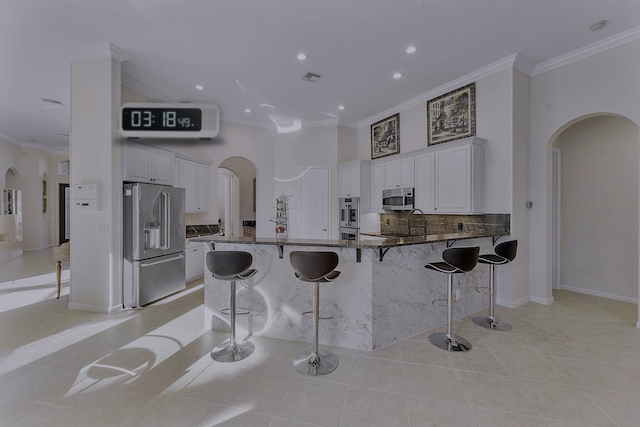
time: **3:18**
